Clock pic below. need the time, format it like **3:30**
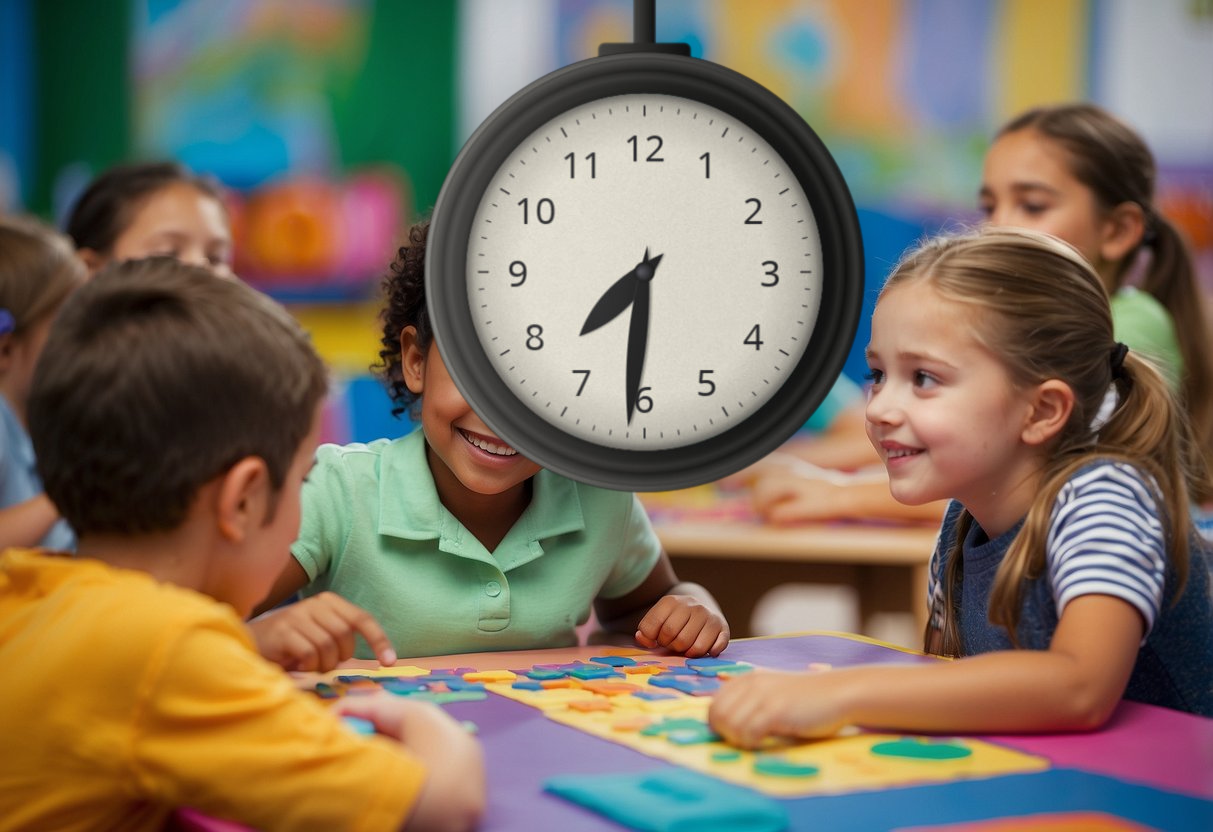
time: **7:31**
